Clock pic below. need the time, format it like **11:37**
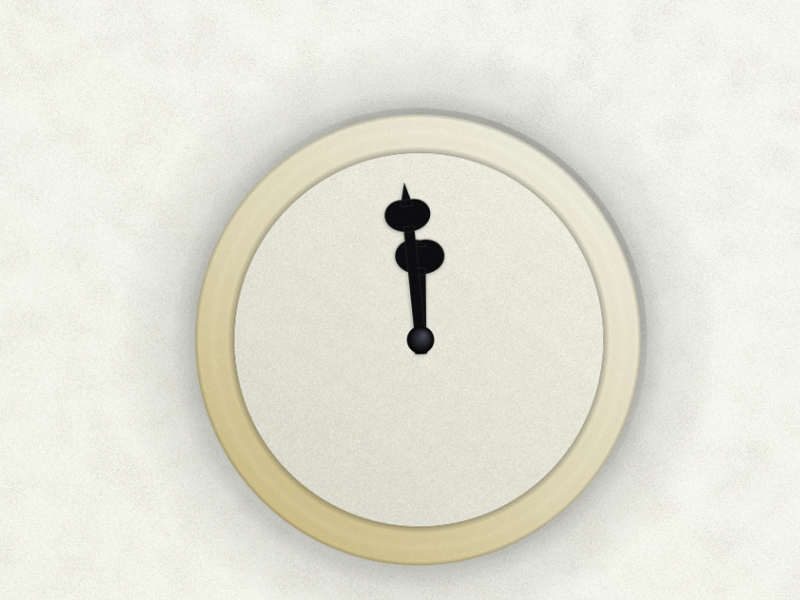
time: **11:59**
